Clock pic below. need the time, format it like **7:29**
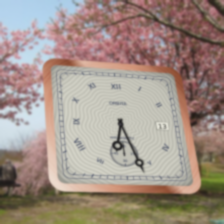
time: **6:27**
